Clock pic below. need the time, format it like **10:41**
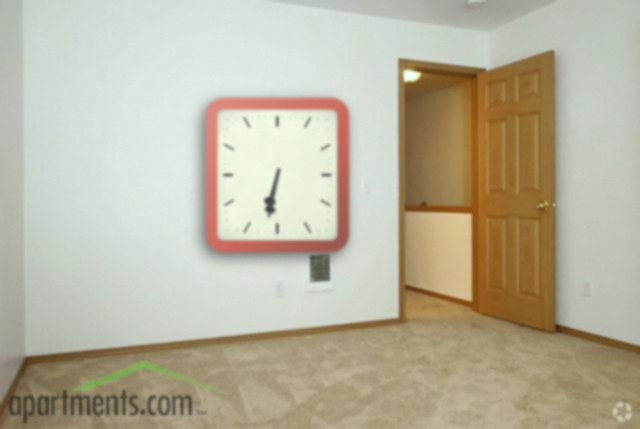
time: **6:32**
